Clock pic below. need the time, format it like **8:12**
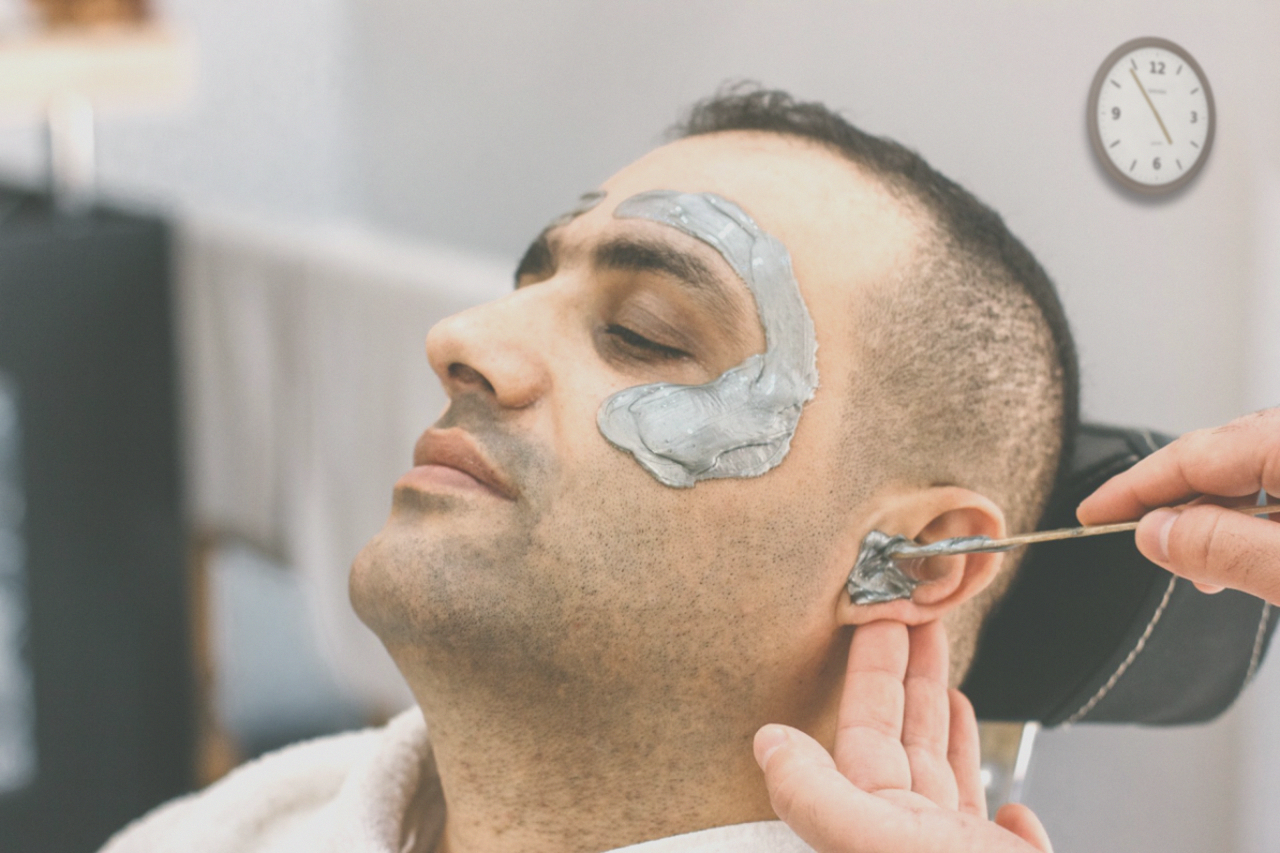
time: **4:54**
